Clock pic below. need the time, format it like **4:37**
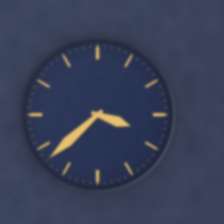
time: **3:38**
